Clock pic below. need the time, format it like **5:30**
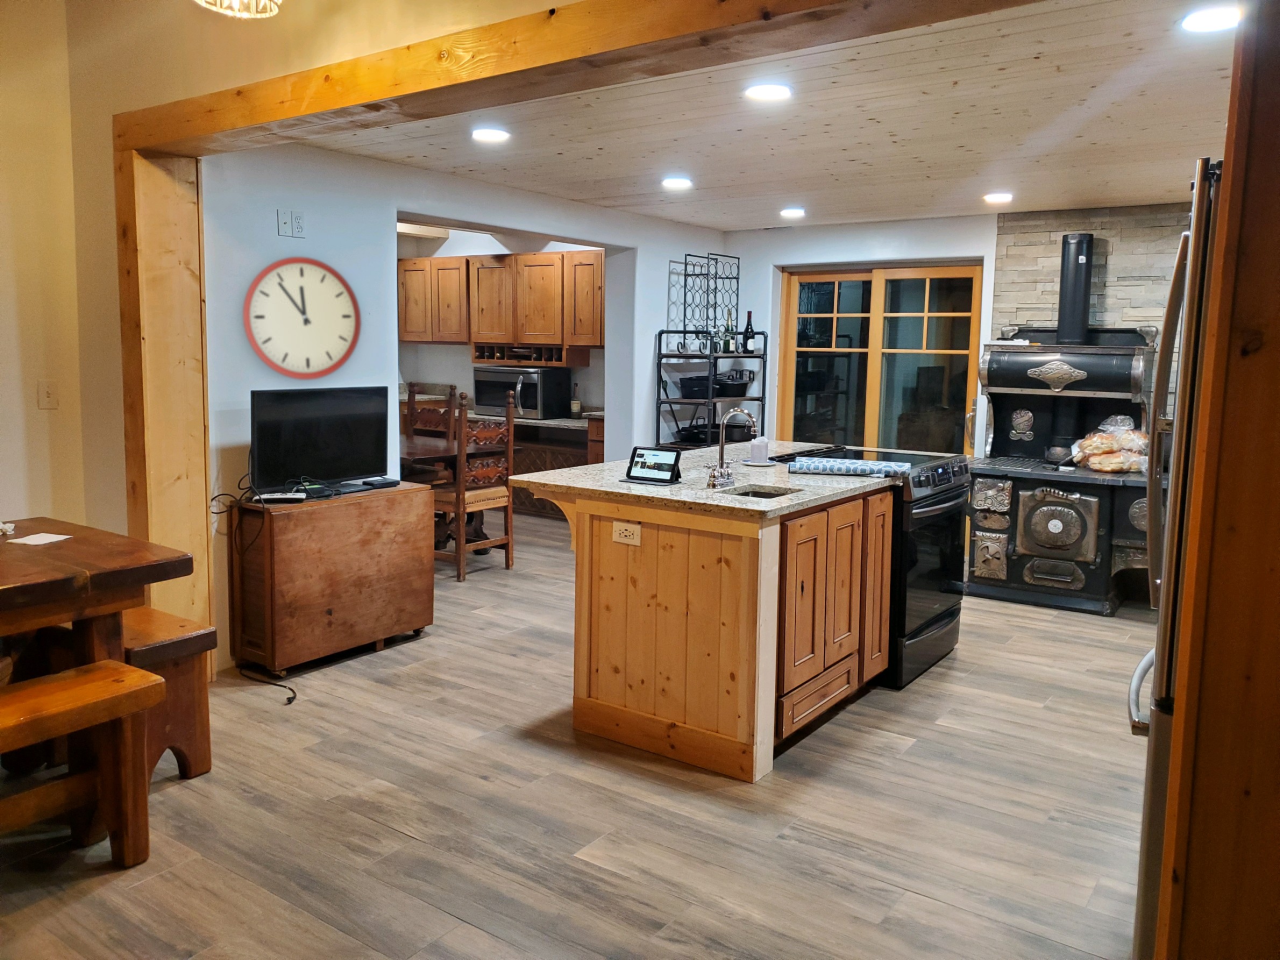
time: **11:54**
